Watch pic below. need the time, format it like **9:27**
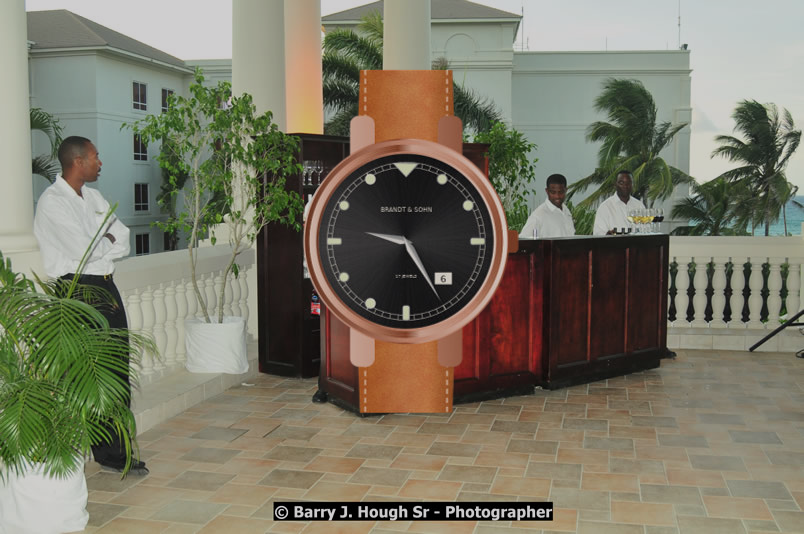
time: **9:25**
